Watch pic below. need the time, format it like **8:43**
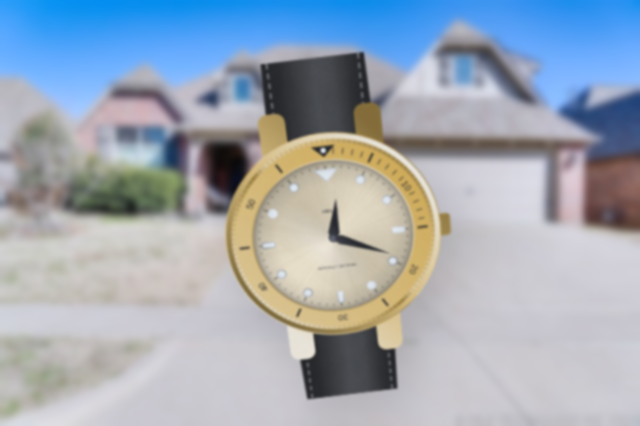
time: **12:19**
